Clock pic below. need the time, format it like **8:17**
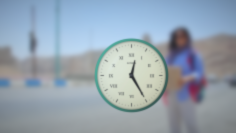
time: **12:25**
